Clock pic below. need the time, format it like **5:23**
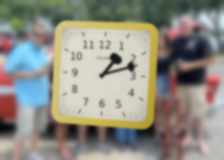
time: **1:12**
